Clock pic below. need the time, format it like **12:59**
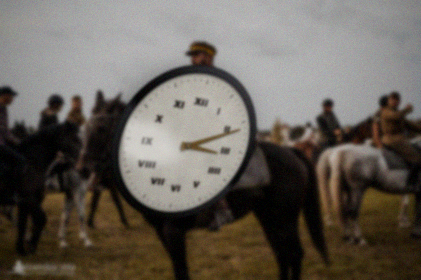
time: **3:11**
